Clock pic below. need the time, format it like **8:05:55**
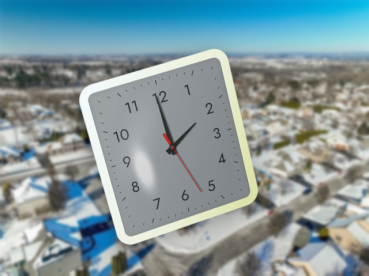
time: **1:59:27**
